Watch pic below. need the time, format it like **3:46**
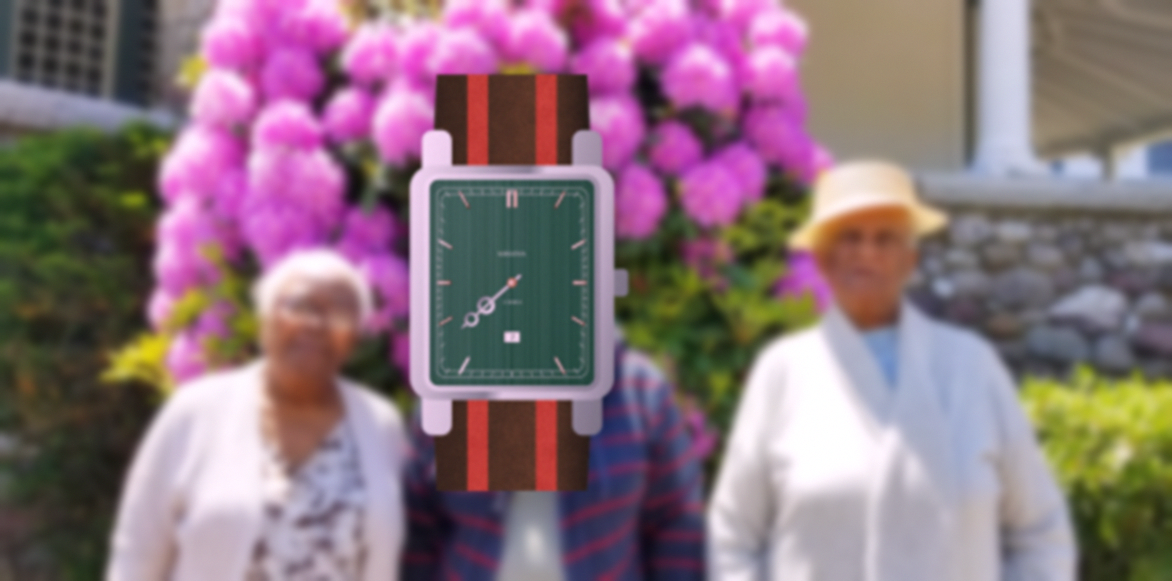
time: **7:38**
